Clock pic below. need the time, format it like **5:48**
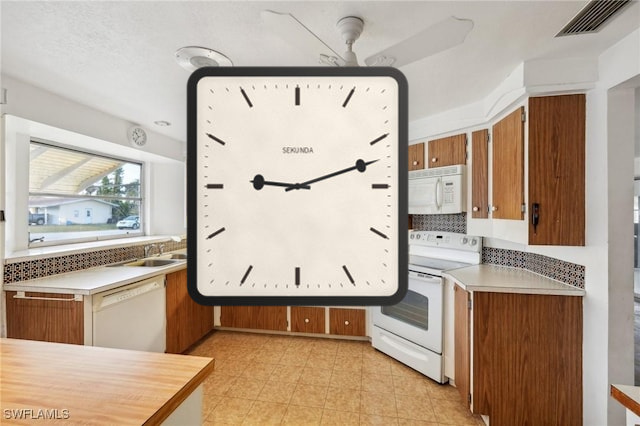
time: **9:12**
